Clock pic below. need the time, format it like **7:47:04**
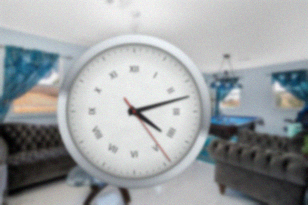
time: **4:12:24**
